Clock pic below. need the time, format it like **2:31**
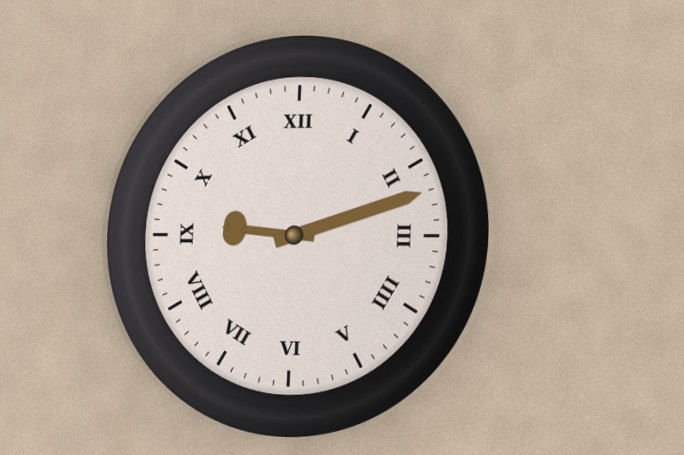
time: **9:12**
